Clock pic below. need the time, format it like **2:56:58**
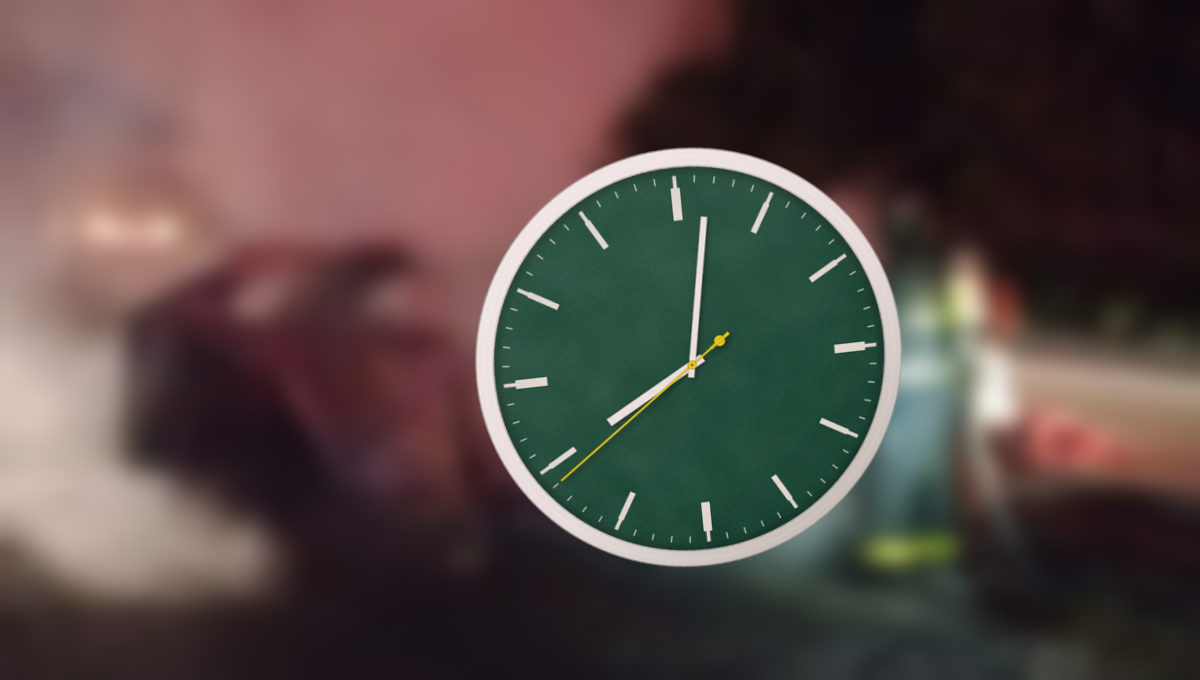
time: **8:01:39**
